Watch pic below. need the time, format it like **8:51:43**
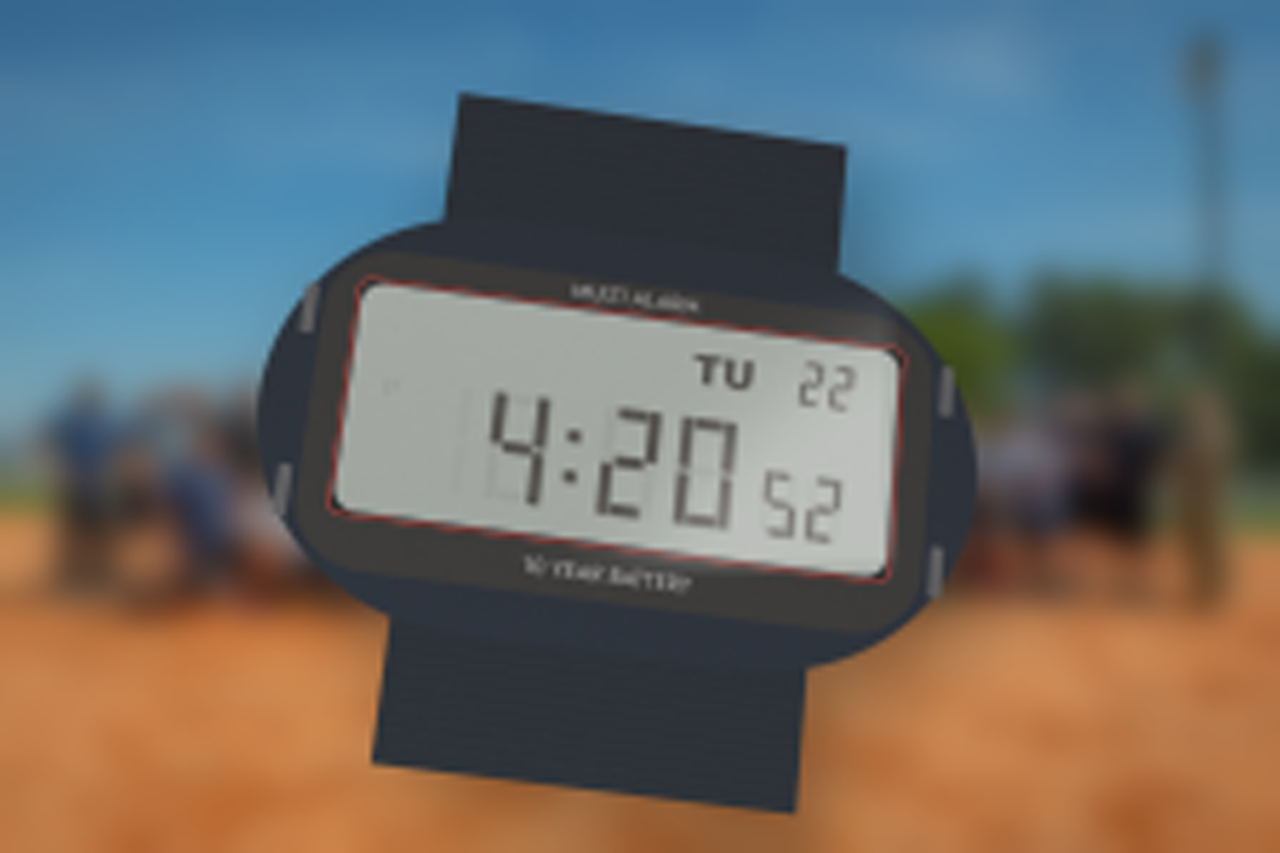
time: **4:20:52**
